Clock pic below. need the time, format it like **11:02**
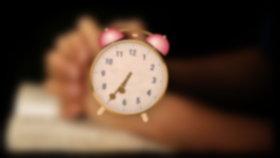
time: **6:35**
